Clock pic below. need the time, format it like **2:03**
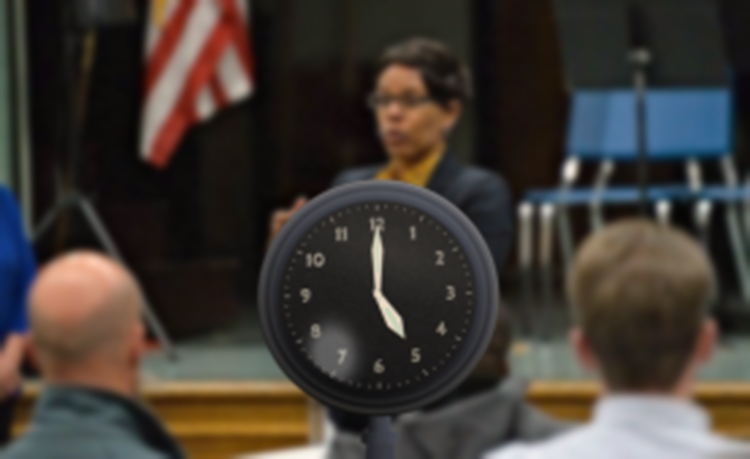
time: **5:00**
